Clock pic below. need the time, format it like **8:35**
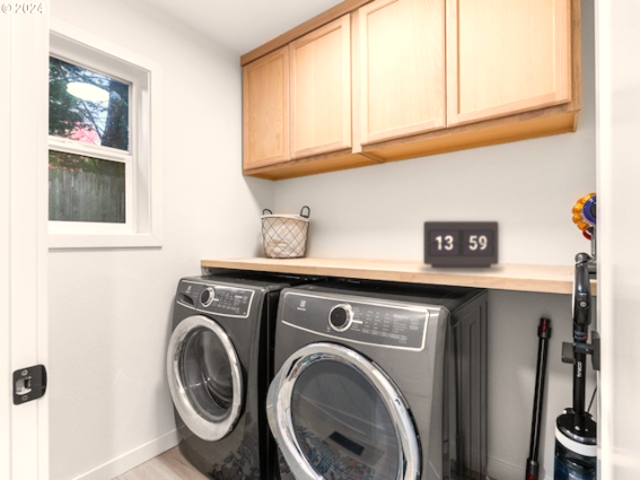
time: **13:59**
